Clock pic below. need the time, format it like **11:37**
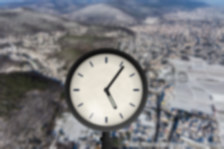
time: **5:06**
